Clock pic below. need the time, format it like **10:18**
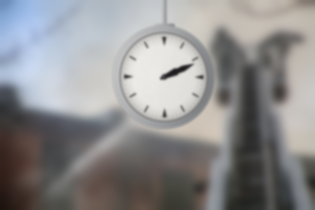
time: **2:11**
